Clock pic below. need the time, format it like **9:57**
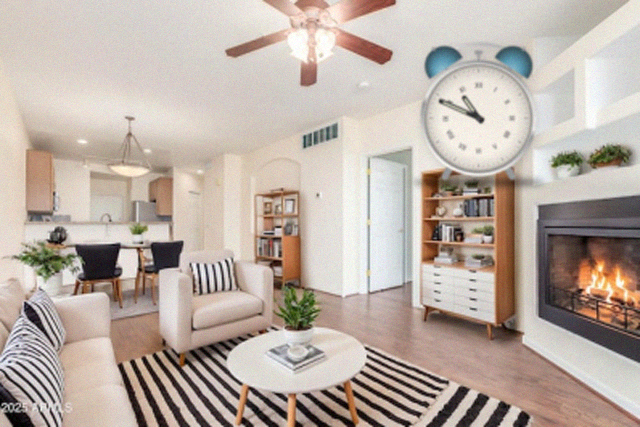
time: **10:49**
